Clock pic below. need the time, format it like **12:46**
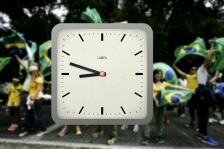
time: **8:48**
